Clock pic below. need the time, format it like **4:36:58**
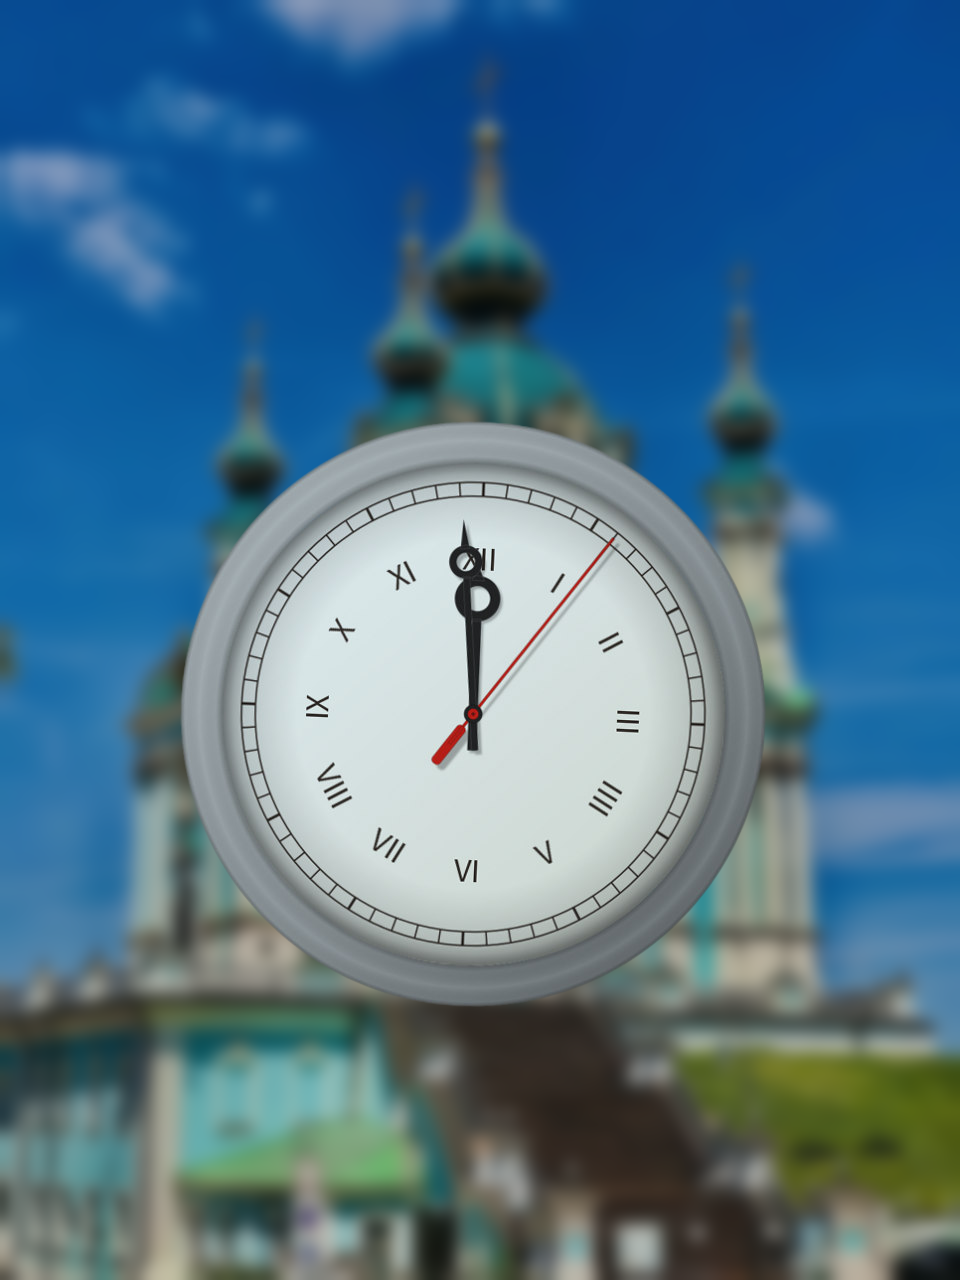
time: **11:59:06**
